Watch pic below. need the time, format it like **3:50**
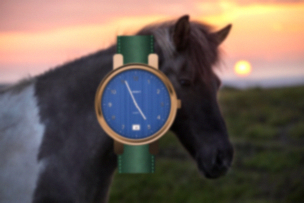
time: **4:56**
